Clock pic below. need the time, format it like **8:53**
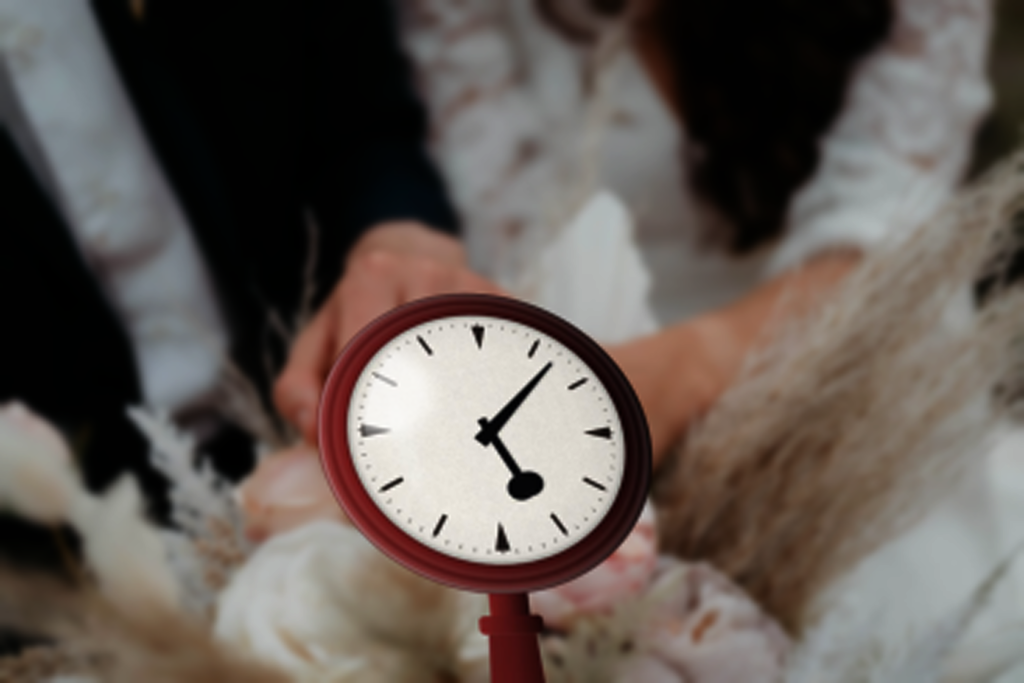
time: **5:07**
